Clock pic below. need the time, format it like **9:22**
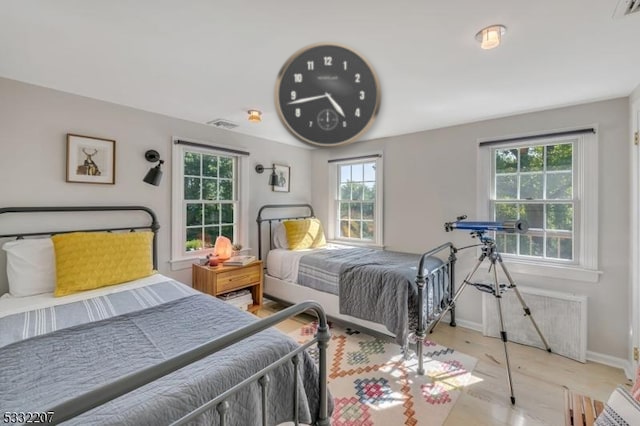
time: **4:43**
